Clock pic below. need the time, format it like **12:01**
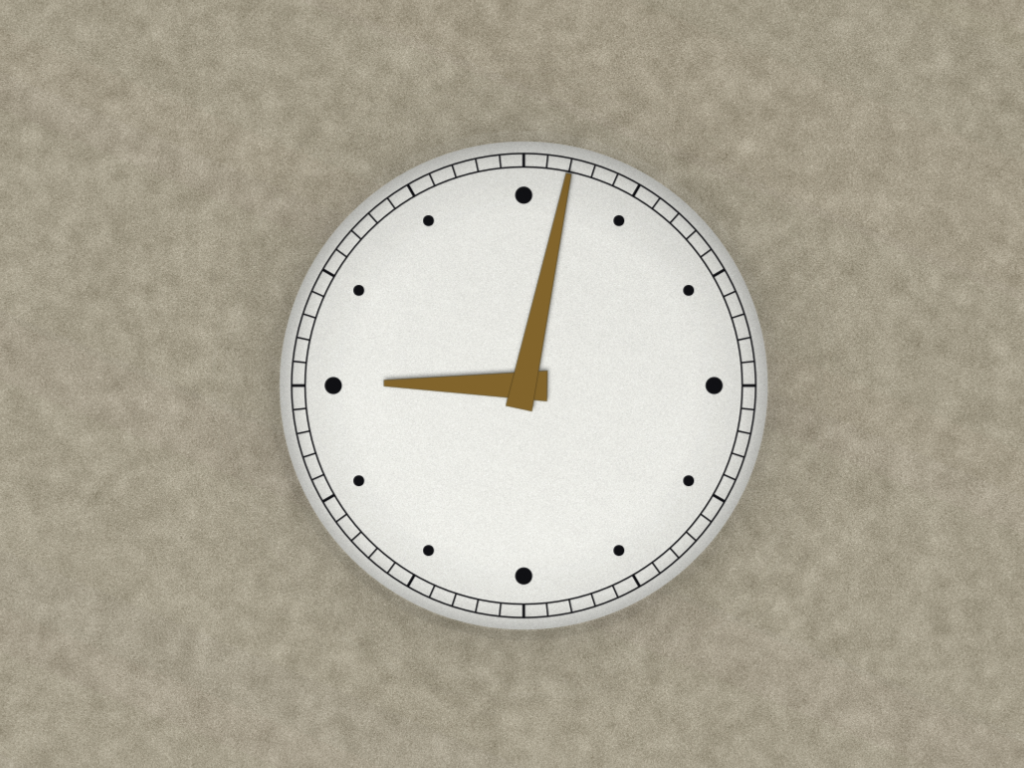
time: **9:02**
